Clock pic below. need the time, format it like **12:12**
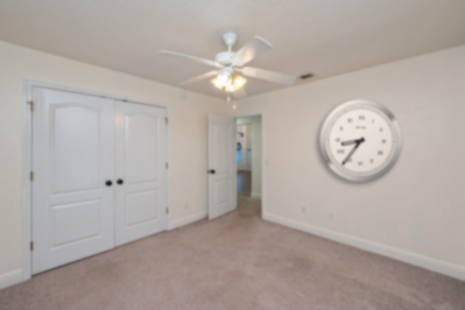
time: **8:36**
